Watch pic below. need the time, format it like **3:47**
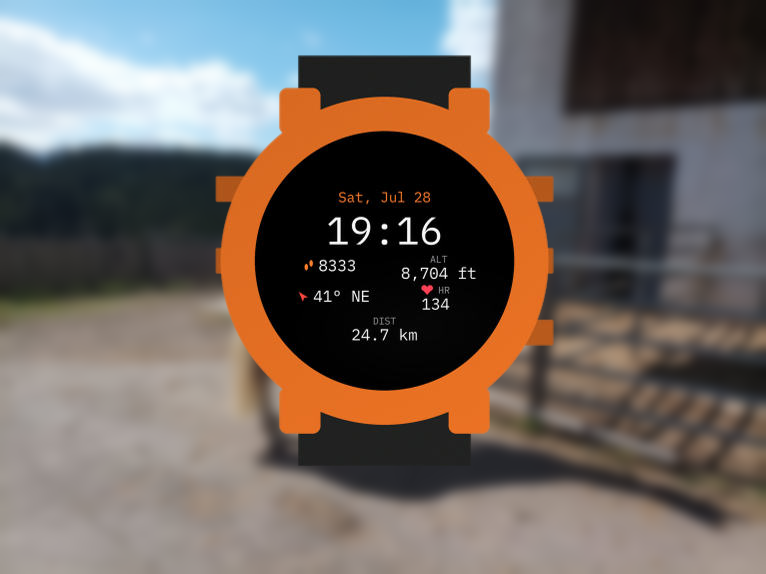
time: **19:16**
